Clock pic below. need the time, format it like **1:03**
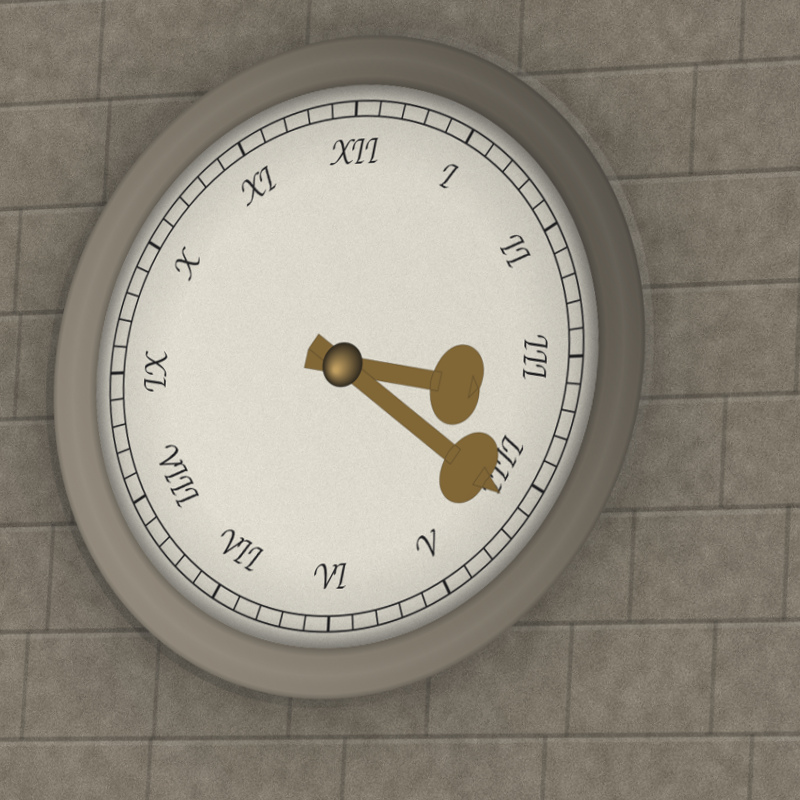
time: **3:21**
